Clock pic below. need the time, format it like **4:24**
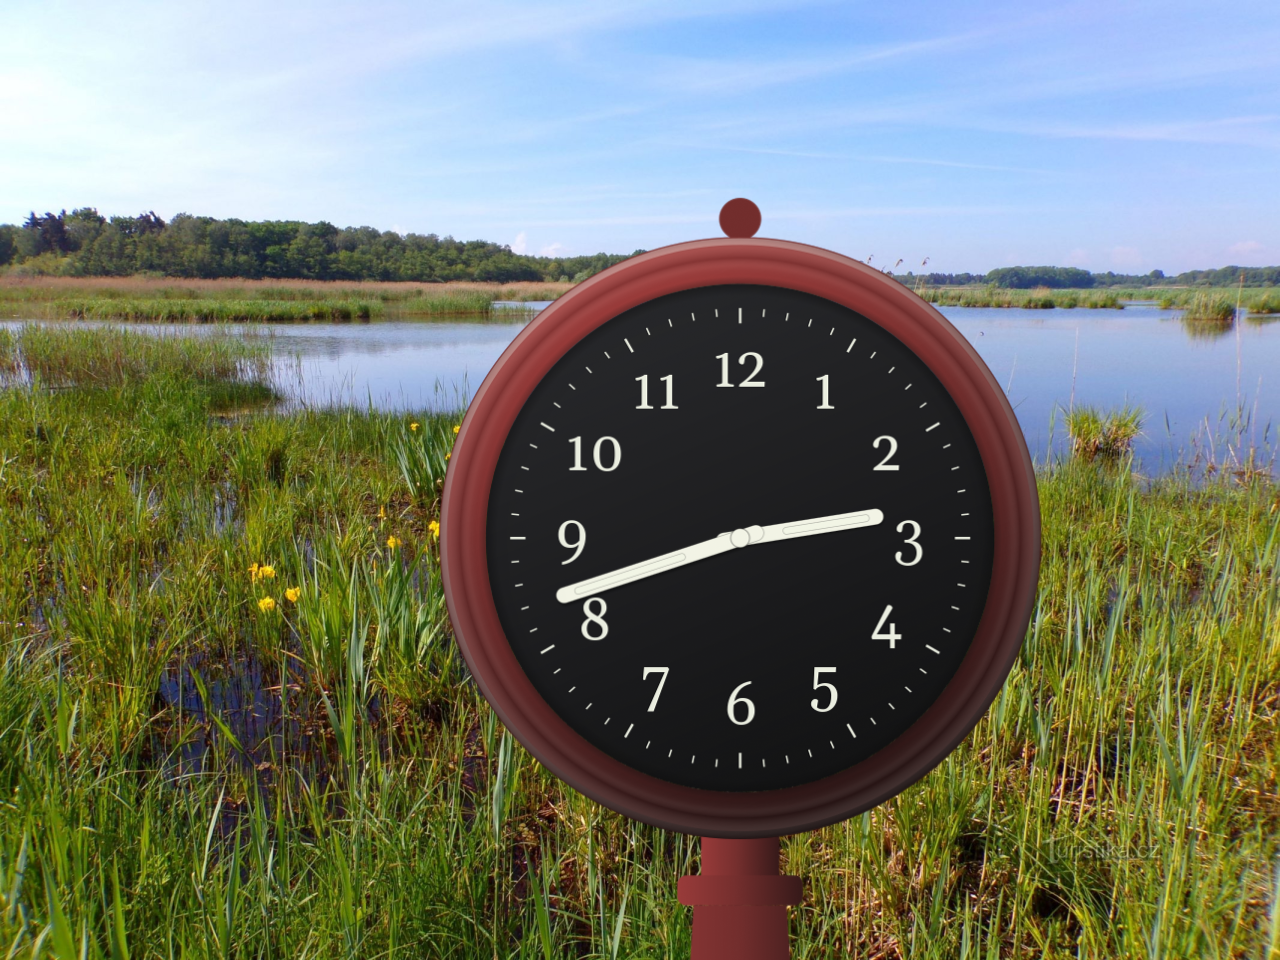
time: **2:42**
